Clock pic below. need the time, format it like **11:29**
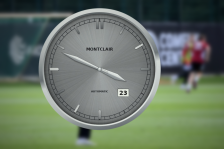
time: **3:49**
